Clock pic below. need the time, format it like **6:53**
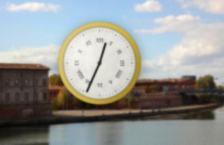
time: **12:34**
